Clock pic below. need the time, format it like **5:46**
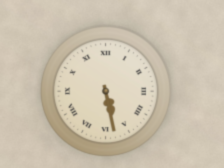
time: **5:28**
